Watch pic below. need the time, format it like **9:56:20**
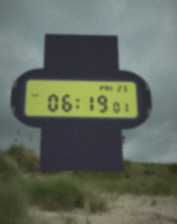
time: **6:19:01**
